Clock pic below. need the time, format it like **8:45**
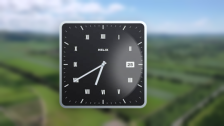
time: **6:40**
